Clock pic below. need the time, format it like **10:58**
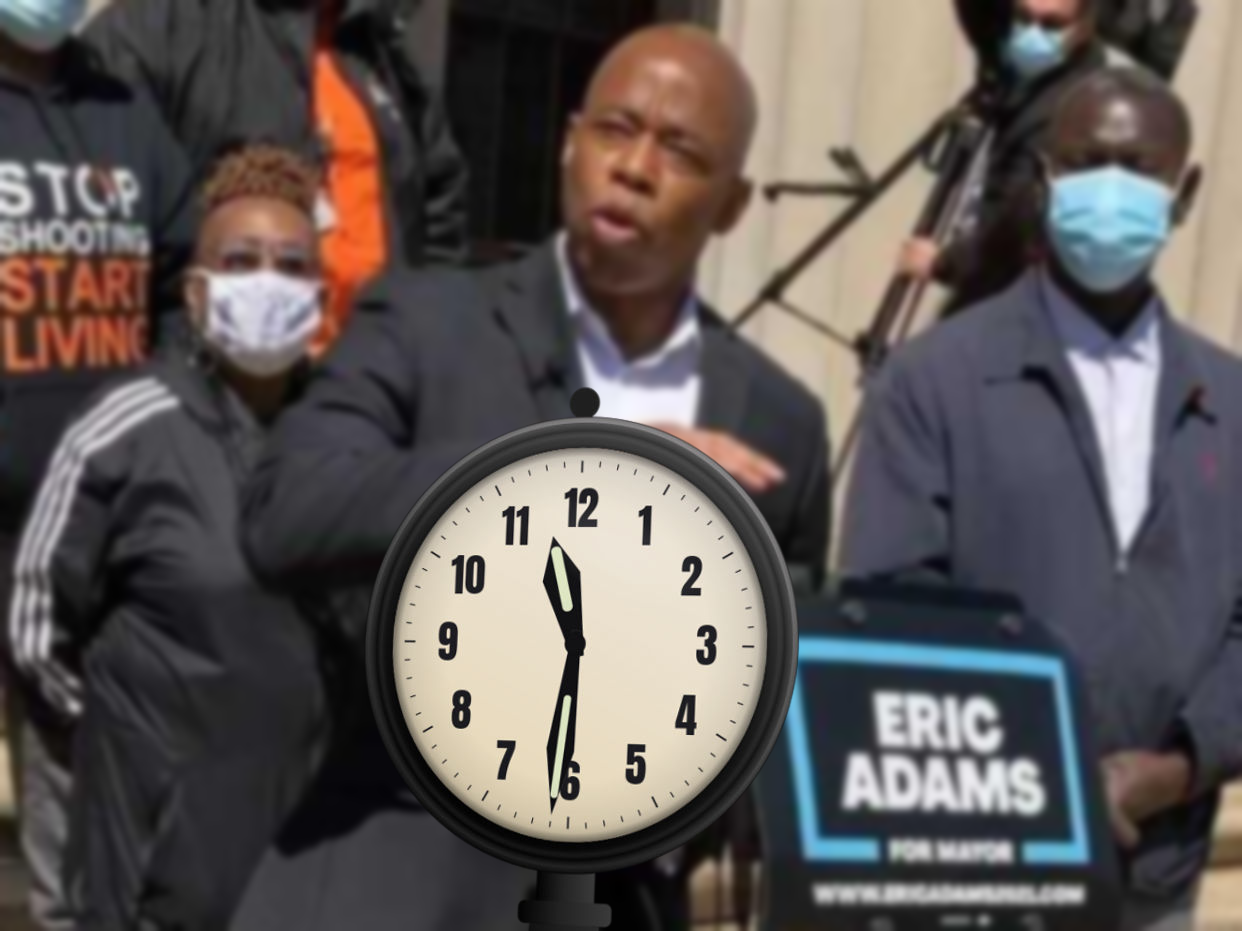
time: **11:31**
